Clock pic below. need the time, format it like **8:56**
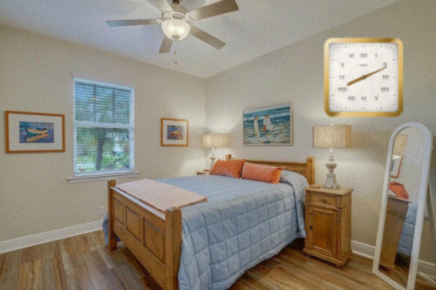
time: **8:11**
